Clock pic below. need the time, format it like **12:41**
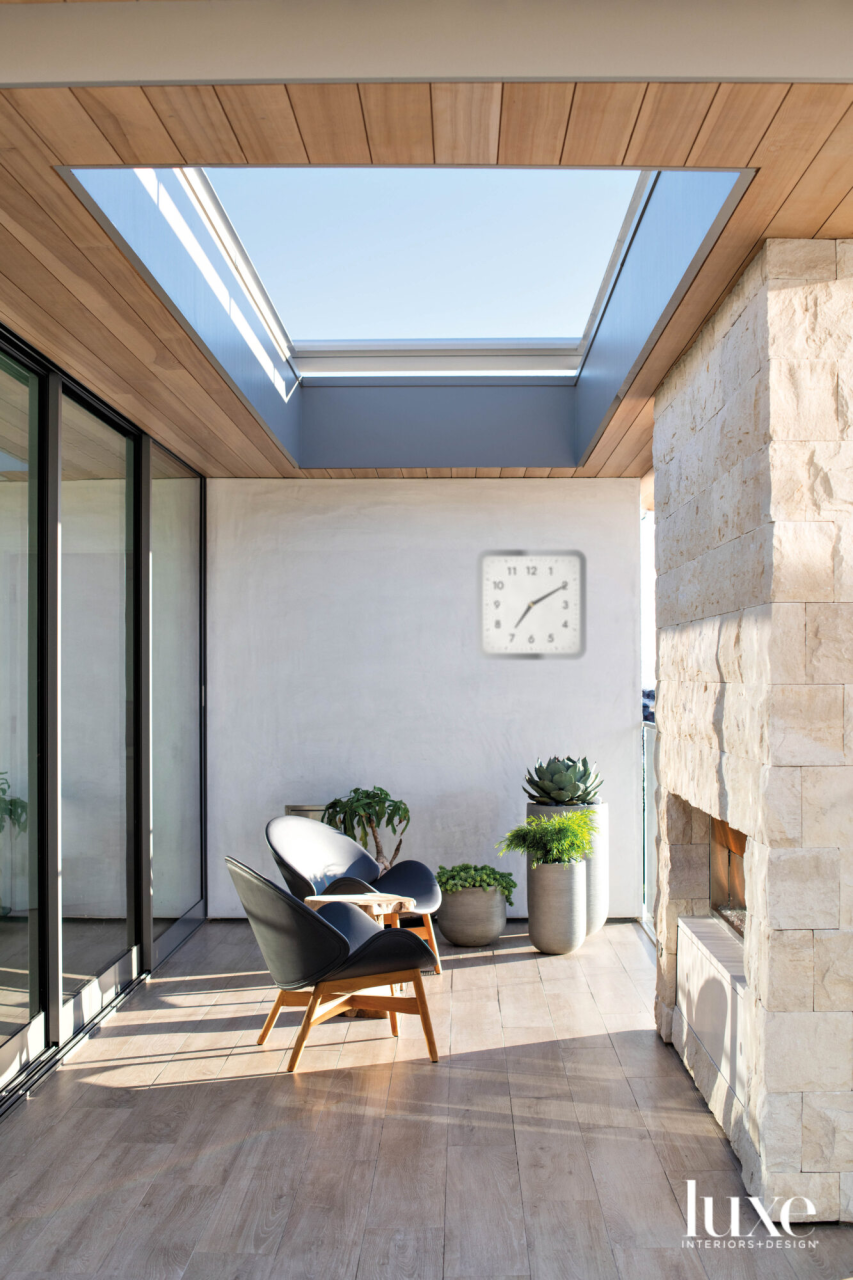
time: **7:10**
